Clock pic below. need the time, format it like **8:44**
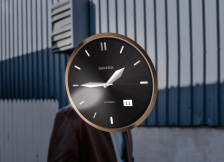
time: **1:45**
